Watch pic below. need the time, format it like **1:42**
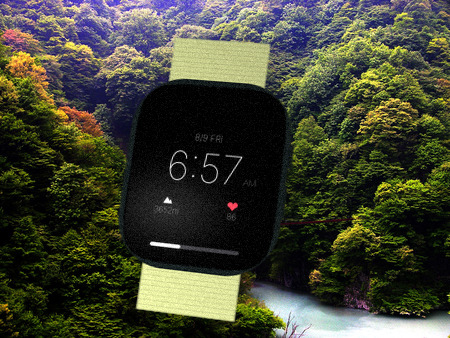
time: **6:57**
